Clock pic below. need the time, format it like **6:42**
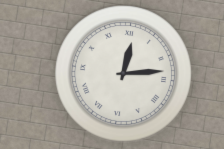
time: **12:13**
